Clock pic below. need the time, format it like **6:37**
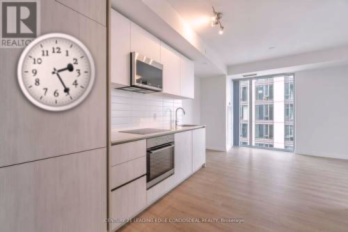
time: **2:25**
